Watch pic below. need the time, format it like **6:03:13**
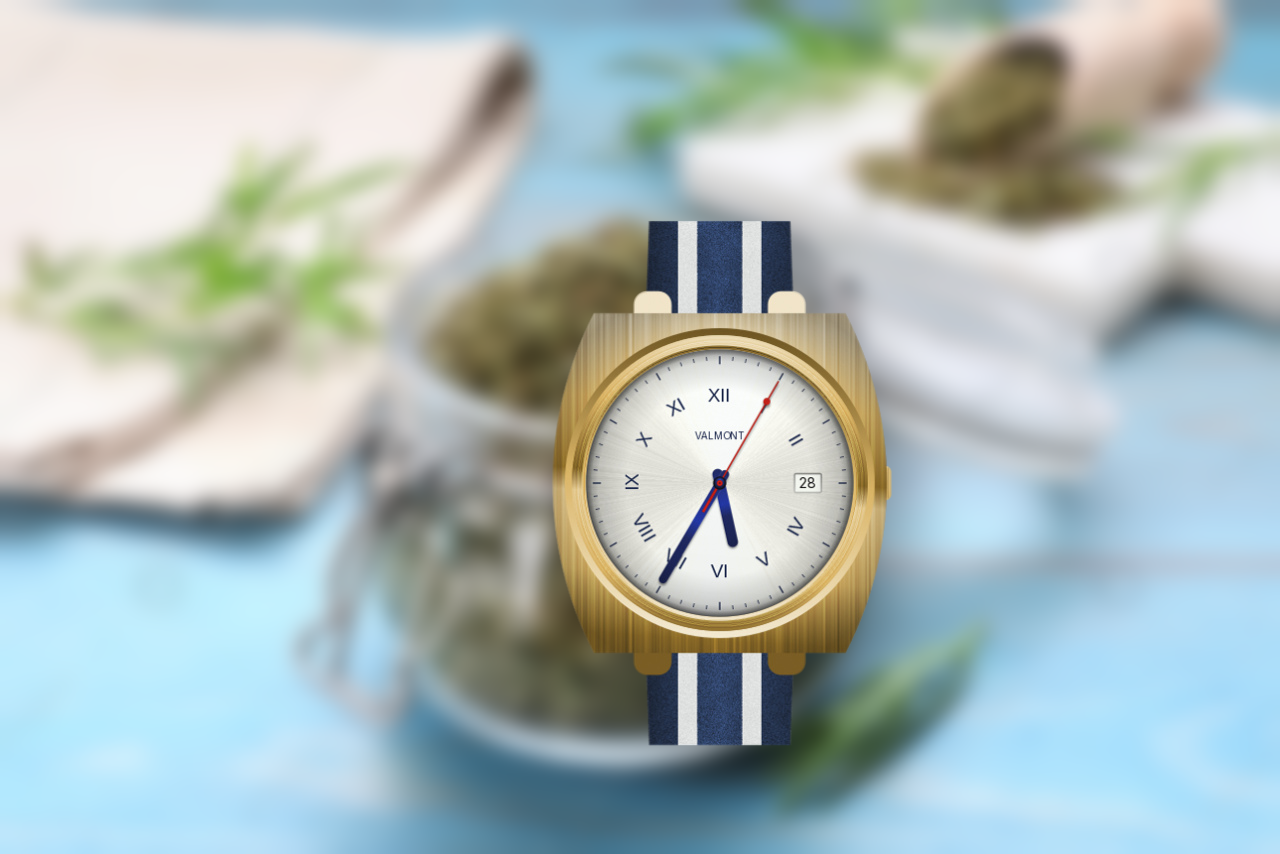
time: **5:35:05**
